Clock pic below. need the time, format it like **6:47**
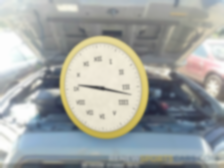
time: **9:17**
